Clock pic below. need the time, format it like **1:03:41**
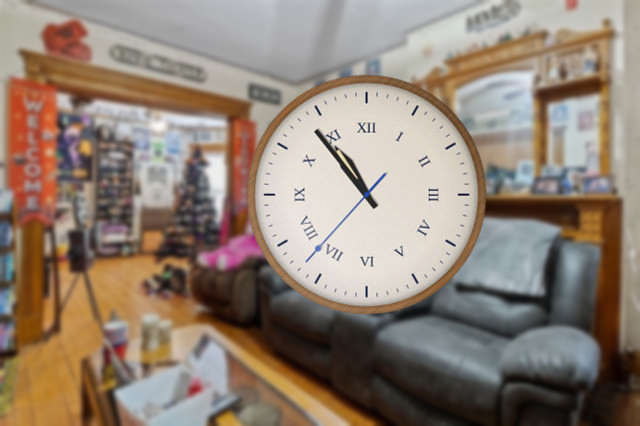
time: **10:53:37**
